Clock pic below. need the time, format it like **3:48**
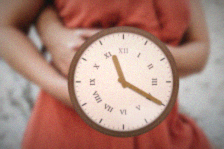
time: **11:20**
